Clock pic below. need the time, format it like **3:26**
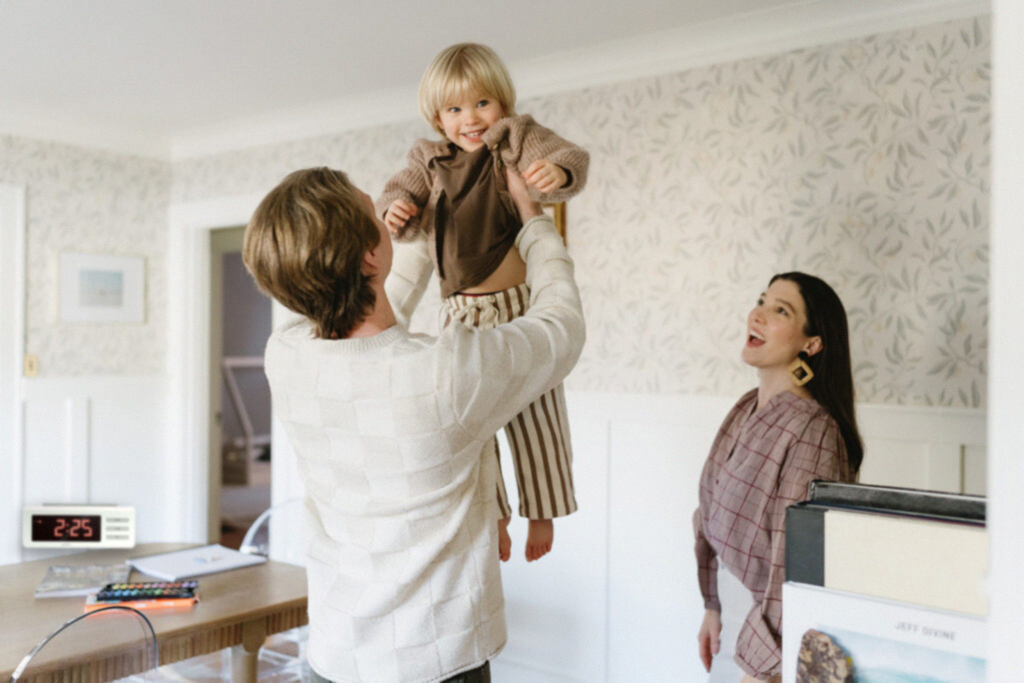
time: **2:25**
